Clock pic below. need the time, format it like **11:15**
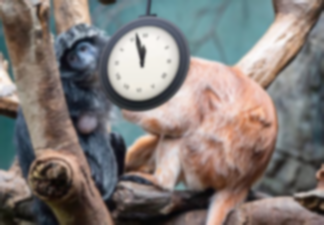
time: **11:57**
